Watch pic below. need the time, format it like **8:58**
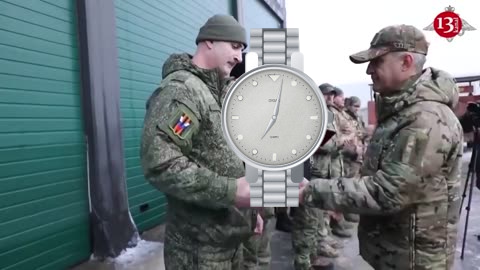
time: **7:02**
